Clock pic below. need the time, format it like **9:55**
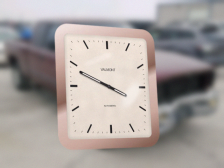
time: **3:49**
